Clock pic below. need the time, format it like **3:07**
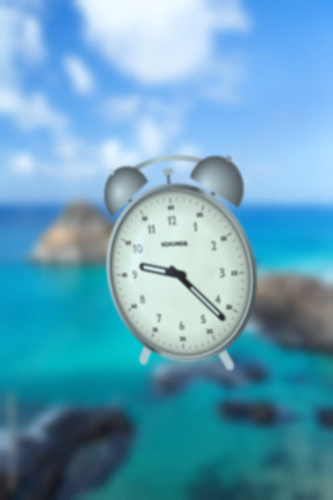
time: **9:22**
